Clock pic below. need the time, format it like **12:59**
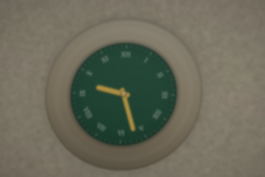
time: **9:27**
